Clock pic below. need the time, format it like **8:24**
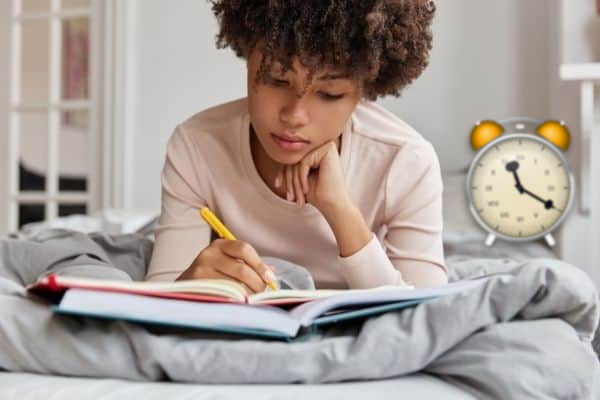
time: **11:20**
